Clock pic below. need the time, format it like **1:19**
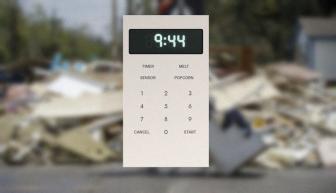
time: **9:44**
